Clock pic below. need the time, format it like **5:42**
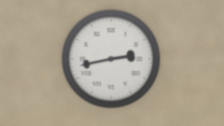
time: **2:43**
